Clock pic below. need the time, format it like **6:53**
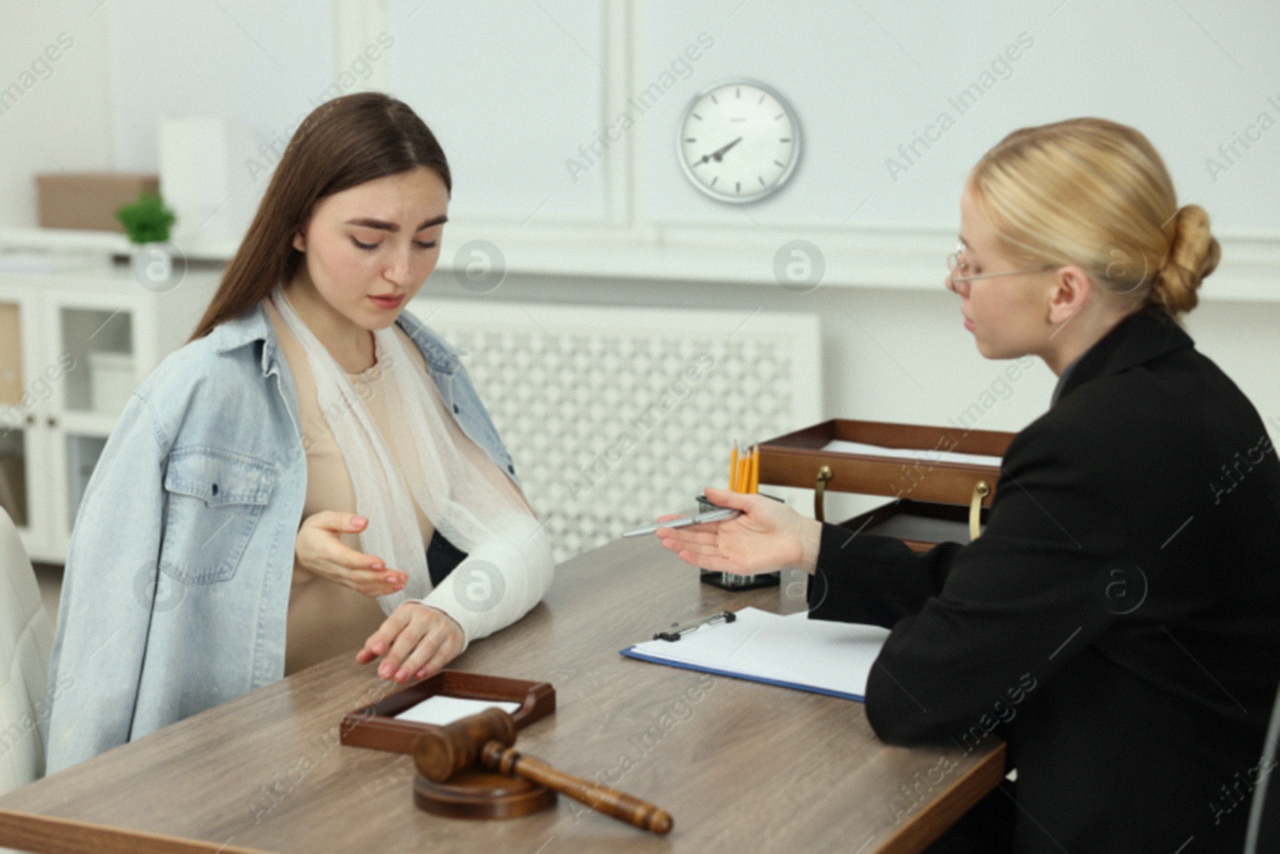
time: **7:40**
